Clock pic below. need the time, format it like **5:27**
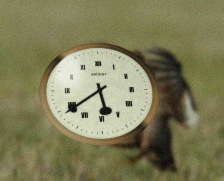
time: **5:39**
